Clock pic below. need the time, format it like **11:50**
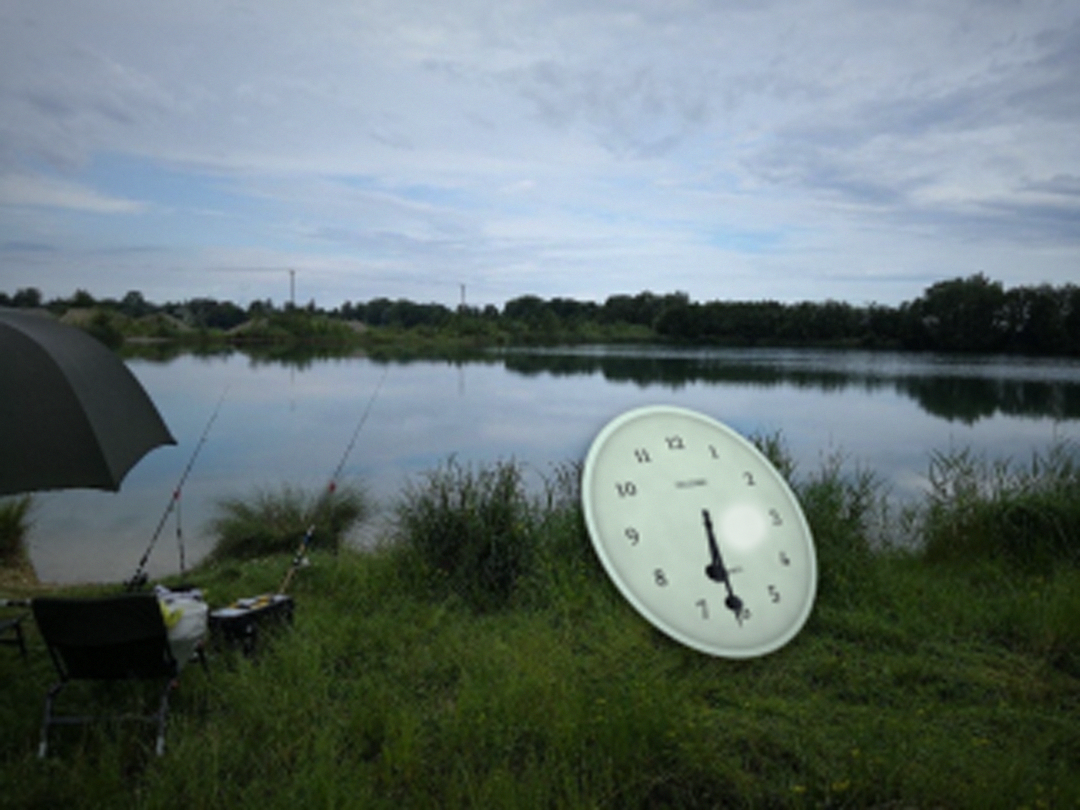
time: **6:31**
